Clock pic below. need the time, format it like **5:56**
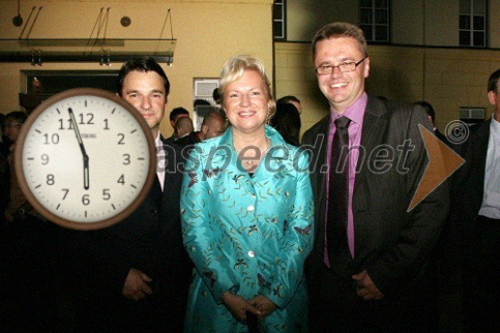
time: **5:57**
